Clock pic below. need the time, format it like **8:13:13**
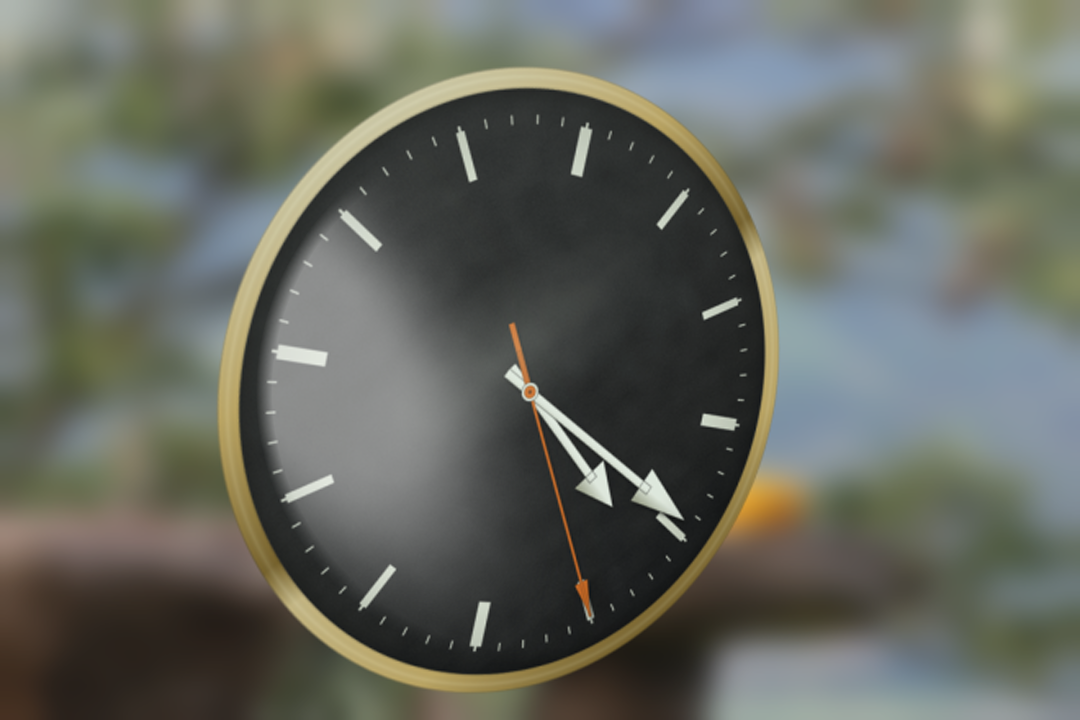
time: **4:19:25**
